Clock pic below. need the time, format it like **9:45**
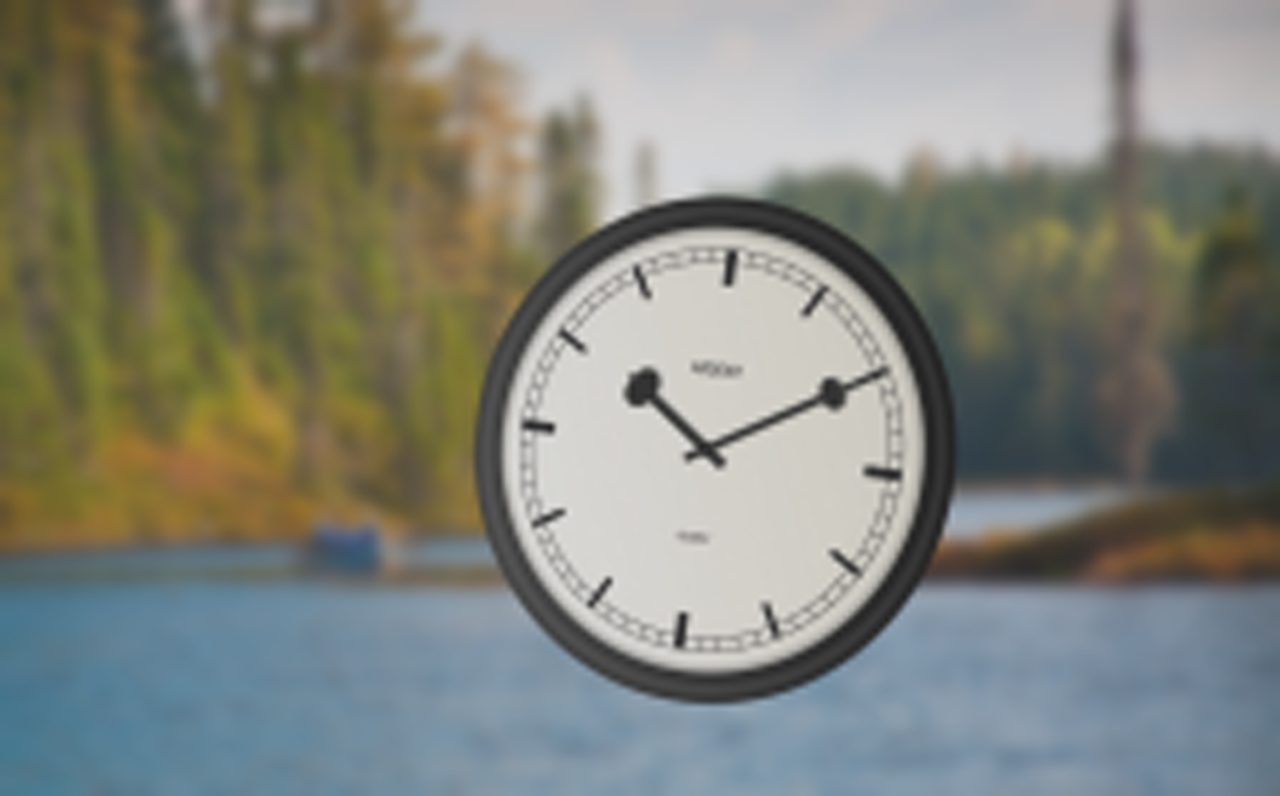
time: **10:10**
